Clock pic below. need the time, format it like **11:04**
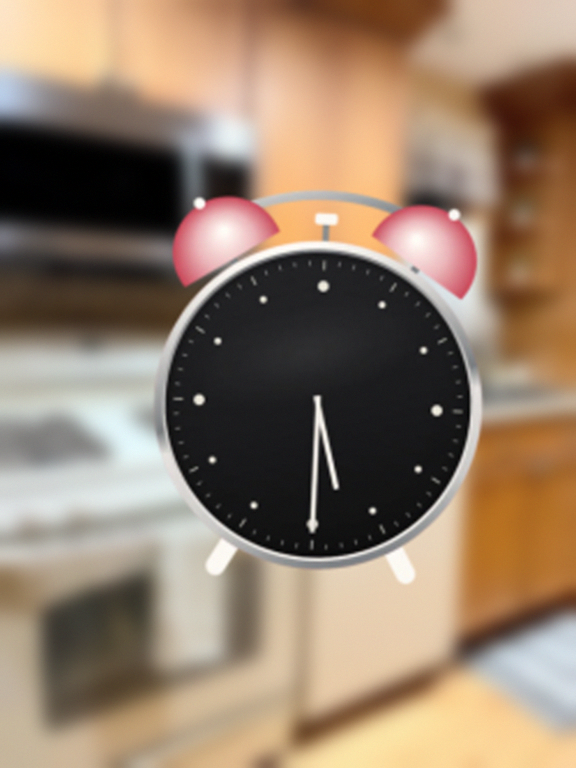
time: **5:30**
